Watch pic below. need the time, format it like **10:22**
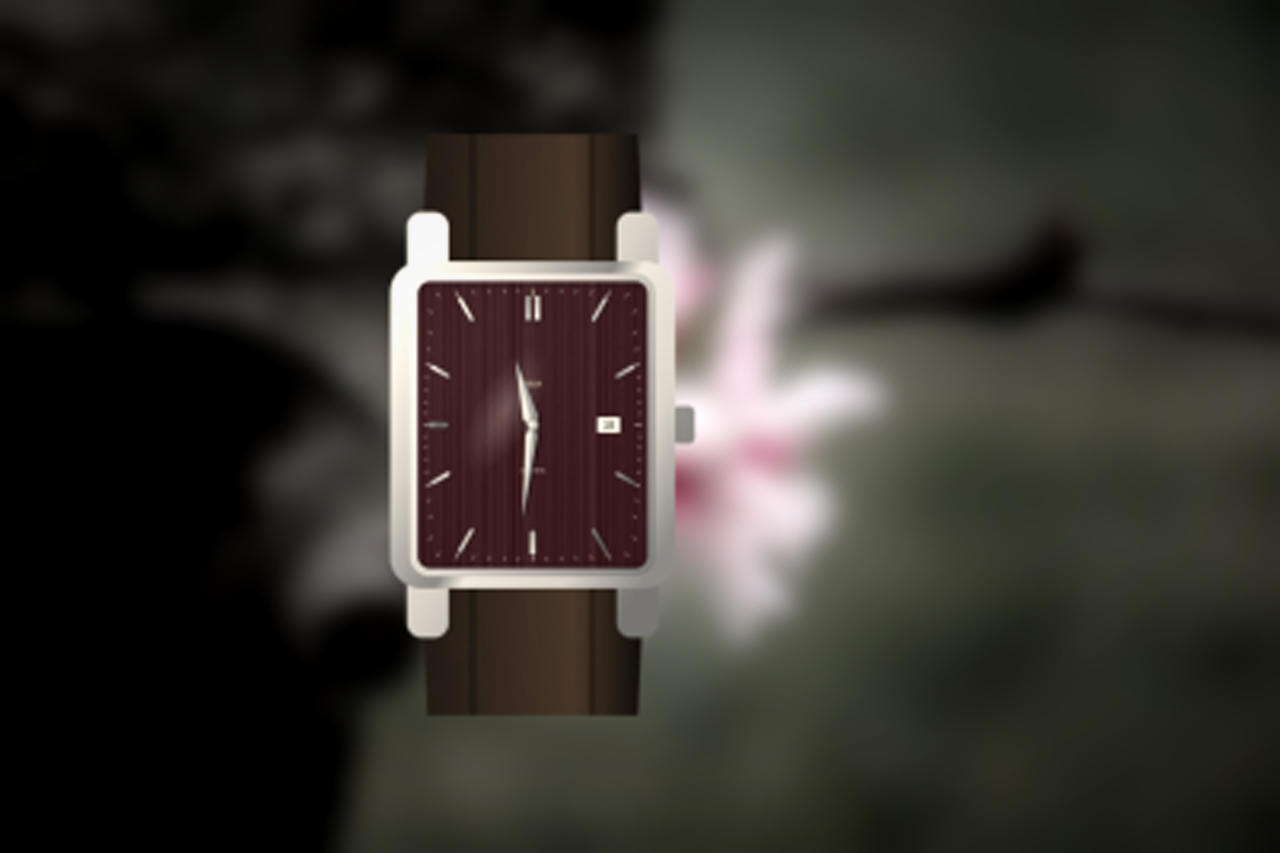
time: **11:31**
